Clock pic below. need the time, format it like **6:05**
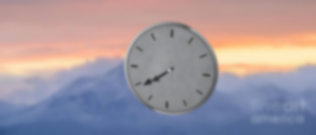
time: **7:39**
